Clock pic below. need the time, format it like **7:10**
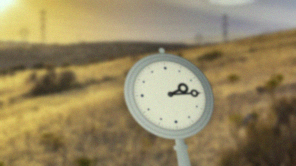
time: **2:15**
